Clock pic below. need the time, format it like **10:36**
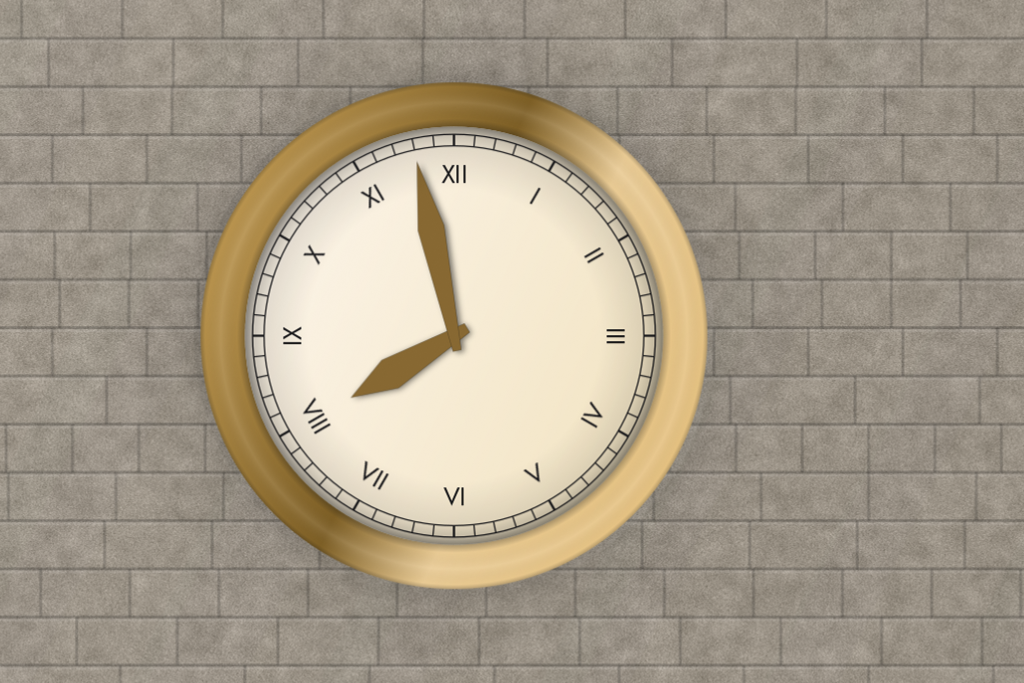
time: **7:58**
